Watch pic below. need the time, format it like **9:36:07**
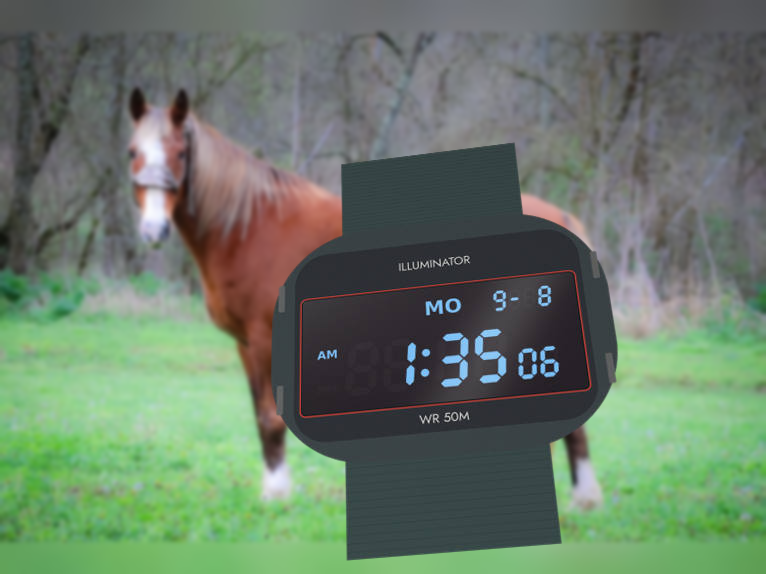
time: **1:35:06**
